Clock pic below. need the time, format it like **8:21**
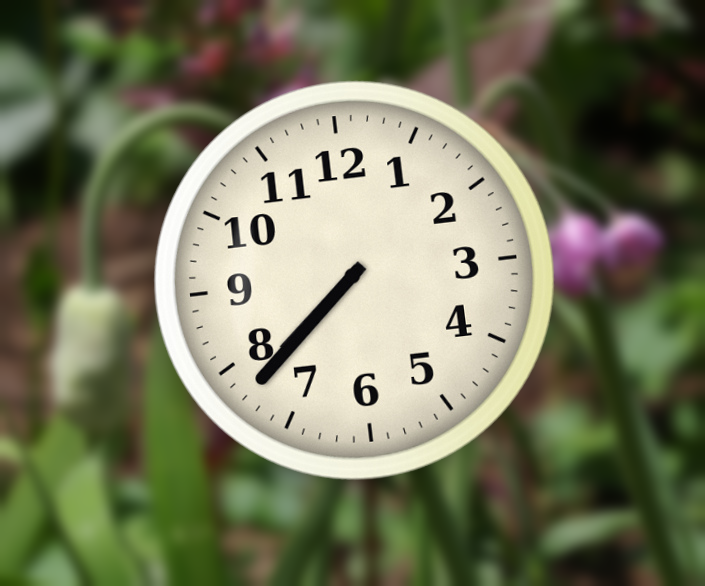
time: **7:38**
